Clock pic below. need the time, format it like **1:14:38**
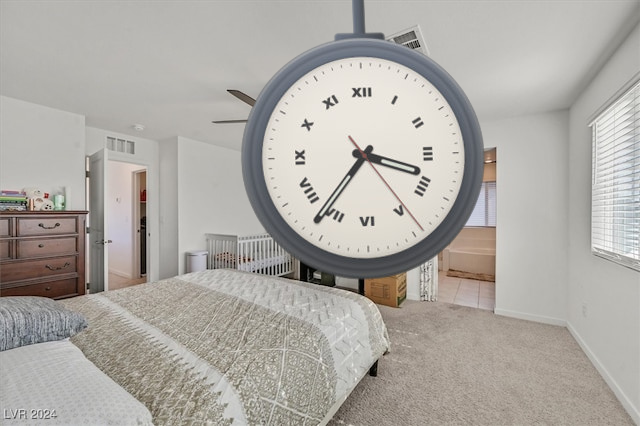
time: **3:36:24**
